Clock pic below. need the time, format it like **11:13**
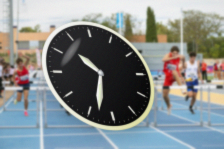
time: **10:33**
